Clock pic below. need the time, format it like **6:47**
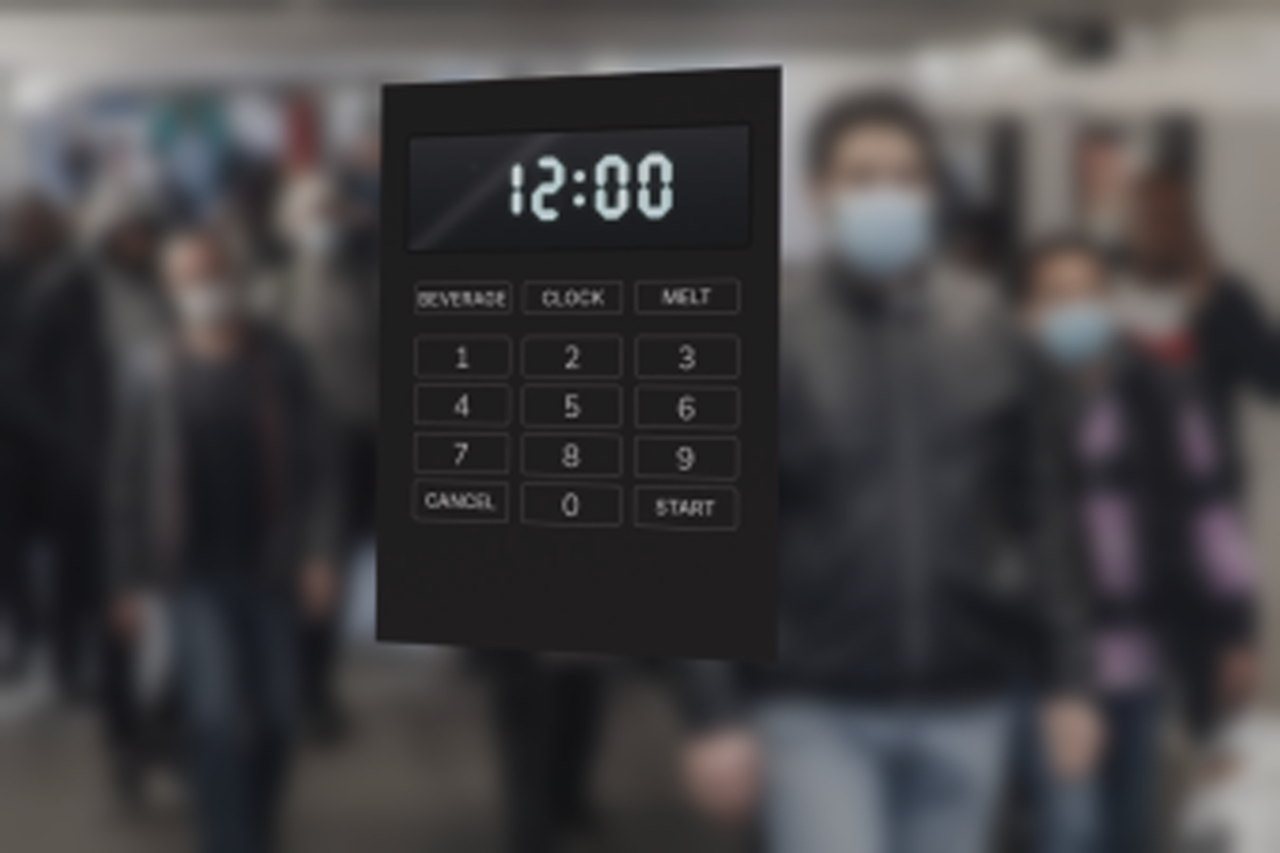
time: **12:00**
